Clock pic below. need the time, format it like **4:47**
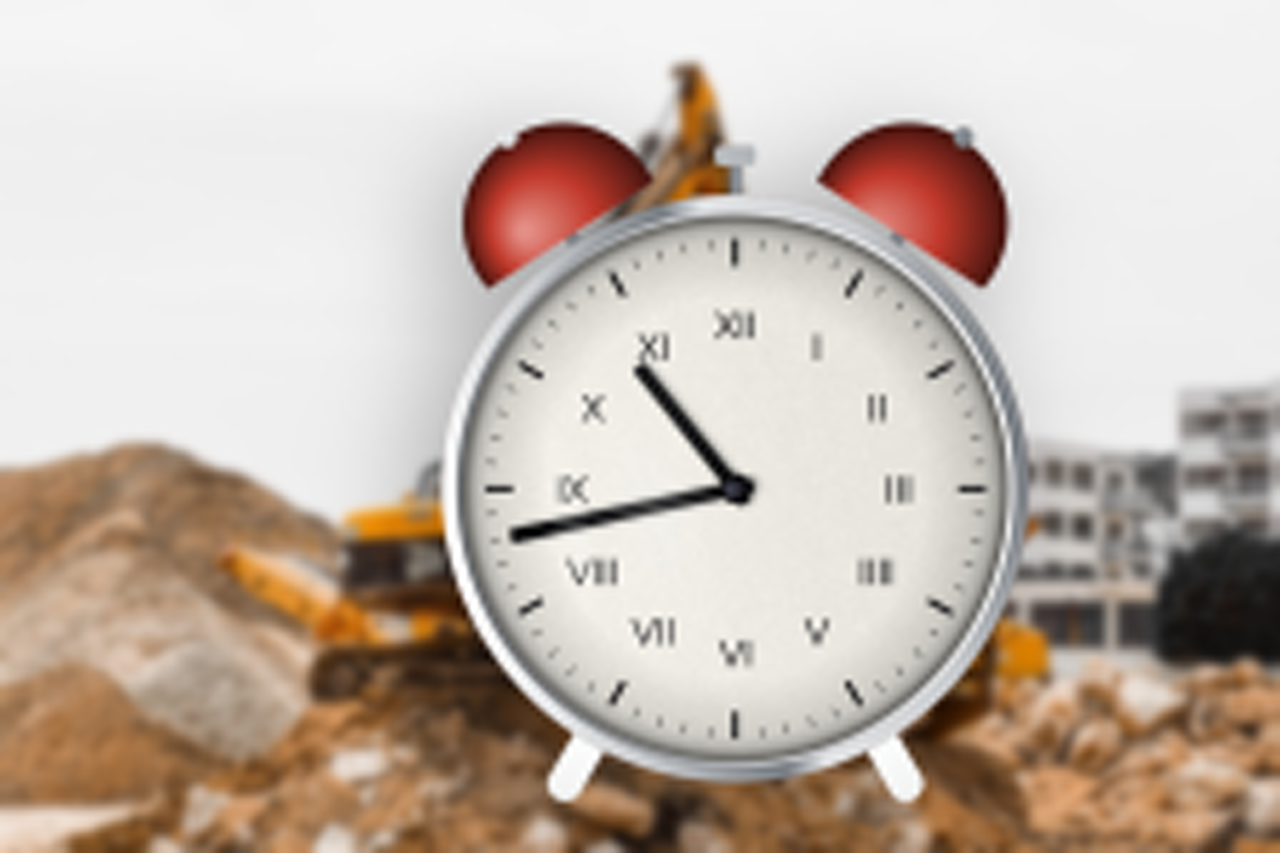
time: **10:43**
